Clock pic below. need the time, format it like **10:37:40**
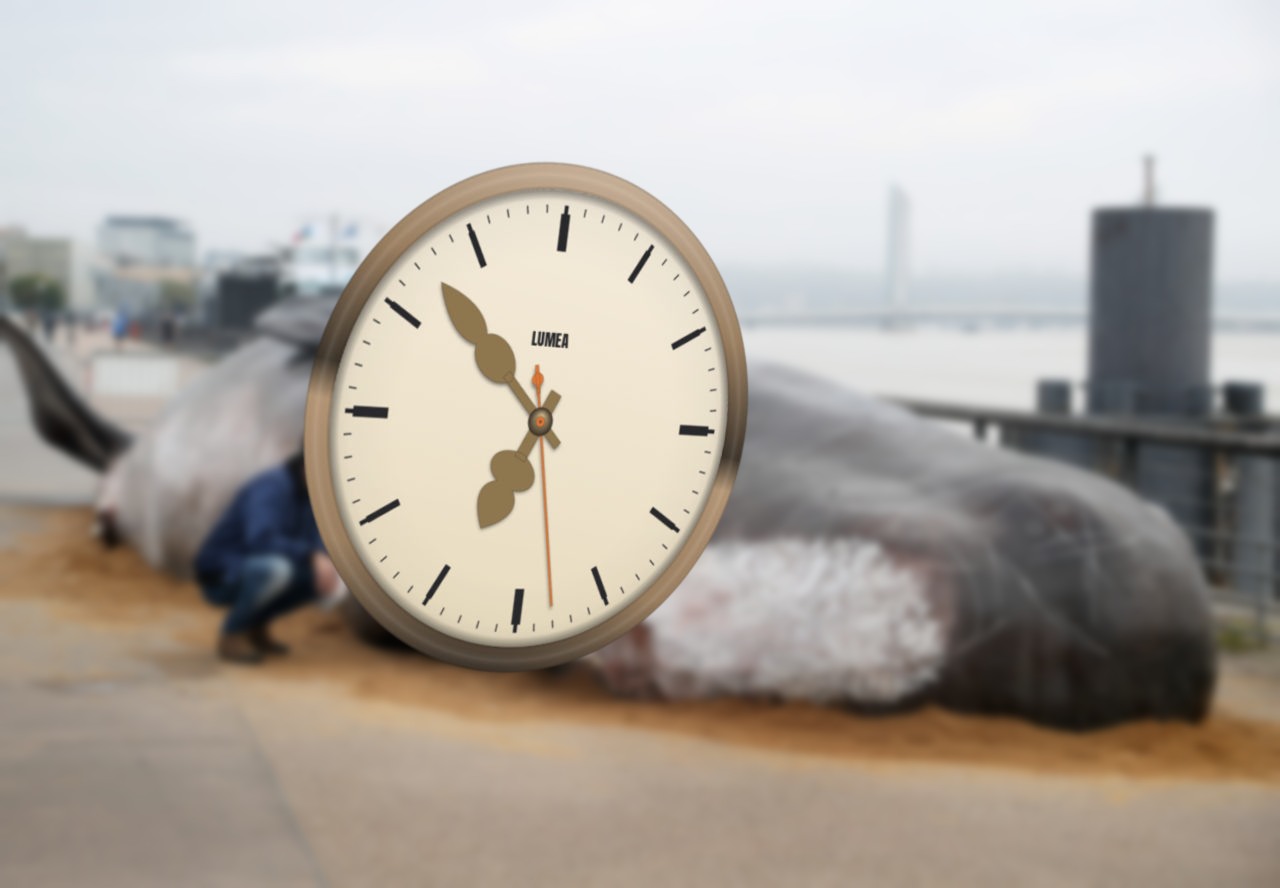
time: **6:52:28**
